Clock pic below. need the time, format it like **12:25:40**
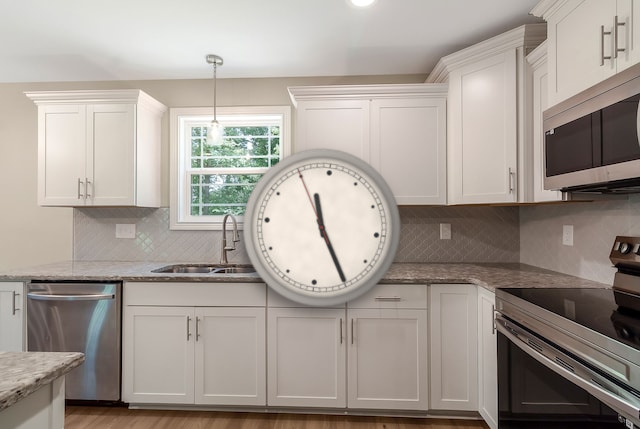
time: **11:24:55**
